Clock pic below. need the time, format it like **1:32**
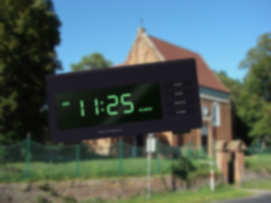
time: **11:25**
